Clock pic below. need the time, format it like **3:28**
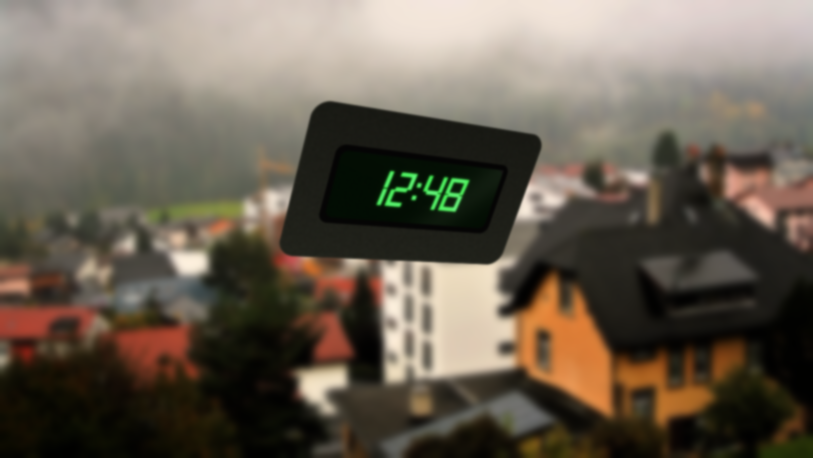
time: **12:48**
